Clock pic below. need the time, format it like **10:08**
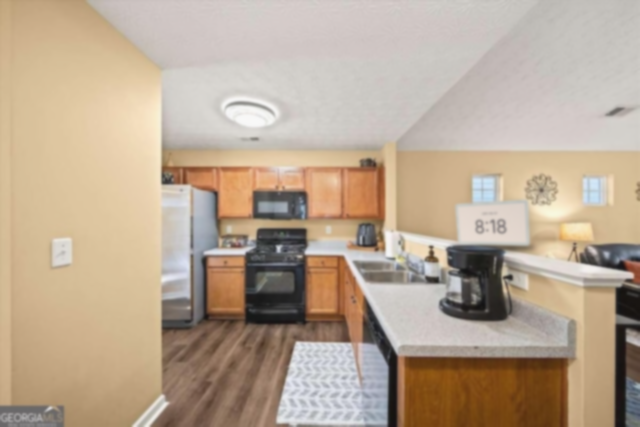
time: **8:18**
